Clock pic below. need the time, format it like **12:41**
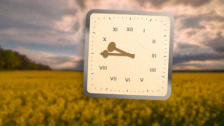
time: **9:45**
